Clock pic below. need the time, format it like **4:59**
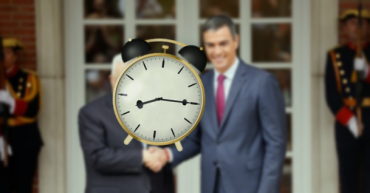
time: **8:15**
